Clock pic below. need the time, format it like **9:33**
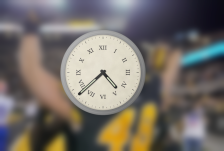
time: **4:38**
